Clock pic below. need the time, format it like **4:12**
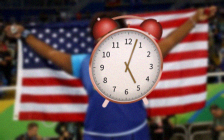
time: **5:03**
